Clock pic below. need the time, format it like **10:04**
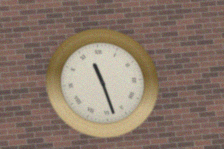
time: **11:28**
